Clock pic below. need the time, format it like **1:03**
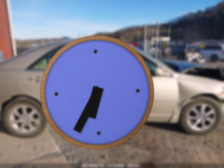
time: **6:35**
